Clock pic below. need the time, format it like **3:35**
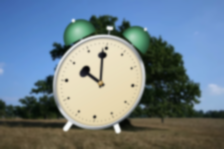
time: **9:59**
